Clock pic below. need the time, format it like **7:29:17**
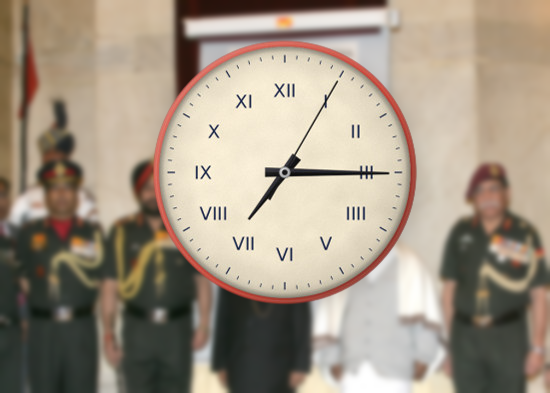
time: **7:15:05**
